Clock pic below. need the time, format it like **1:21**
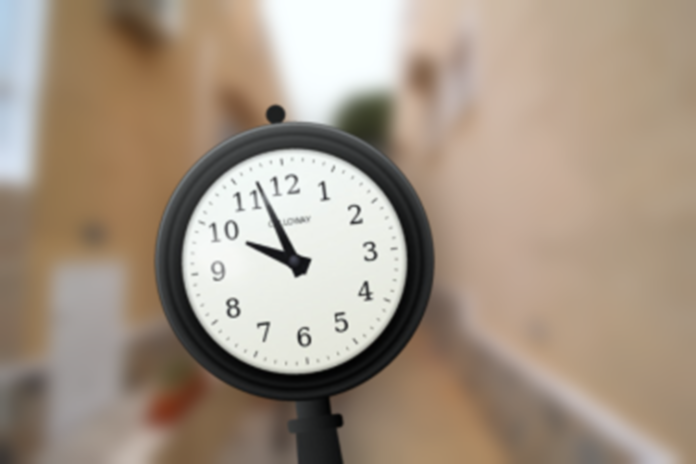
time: **9:57**
